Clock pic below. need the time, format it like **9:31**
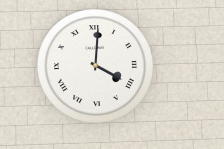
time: **4:01**
